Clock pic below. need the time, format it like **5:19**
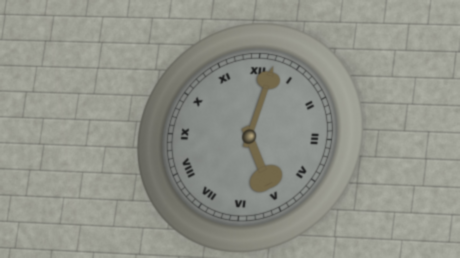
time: **5:02**
